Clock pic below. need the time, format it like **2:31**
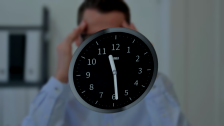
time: **11:29**
